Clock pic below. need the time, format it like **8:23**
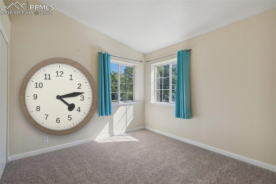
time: **4:13**
